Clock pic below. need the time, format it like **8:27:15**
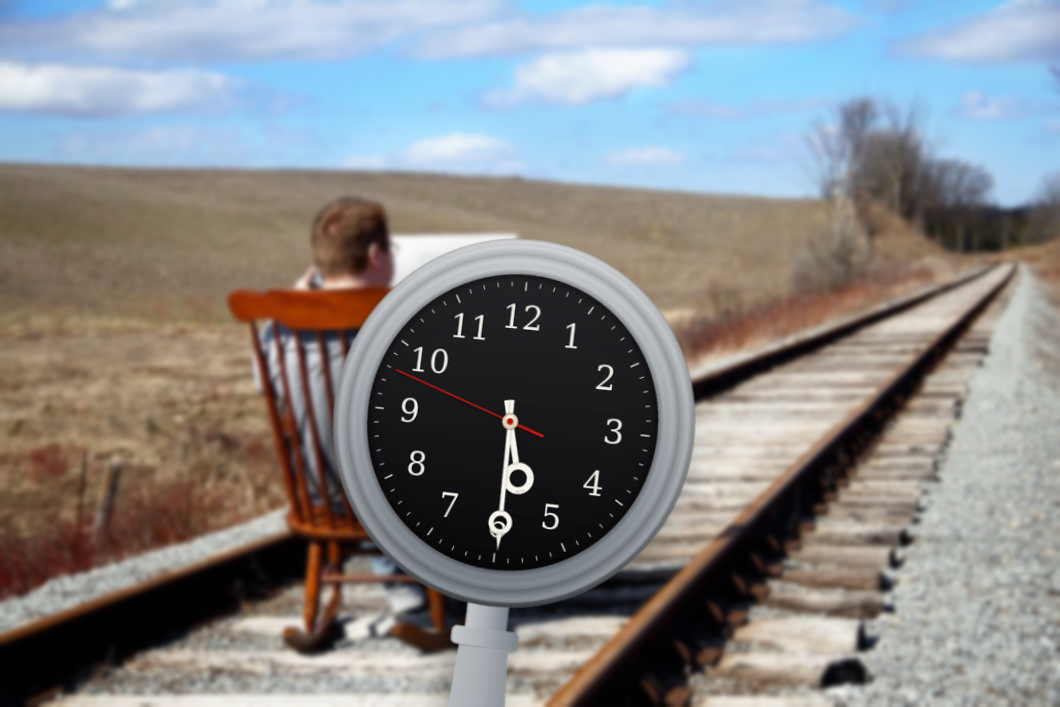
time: **5:29:48**
